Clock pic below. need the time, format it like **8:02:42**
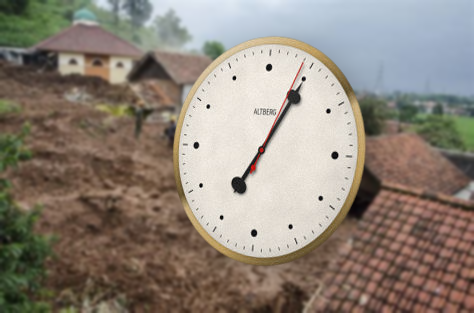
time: **7:05:04**
